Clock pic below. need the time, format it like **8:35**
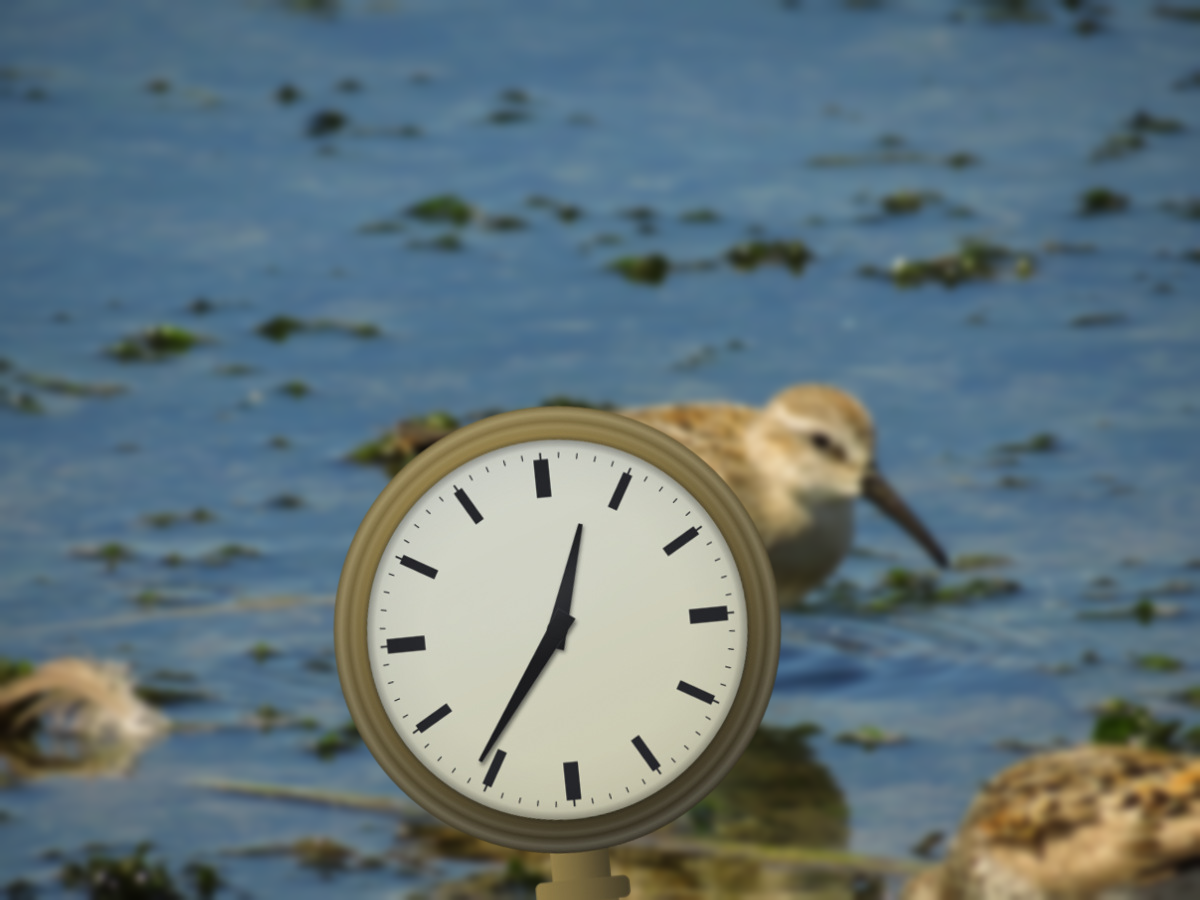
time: **12:36**
